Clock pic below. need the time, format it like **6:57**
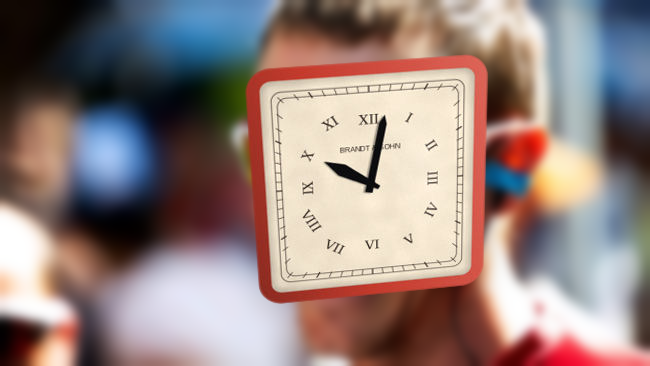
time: **10:02**
